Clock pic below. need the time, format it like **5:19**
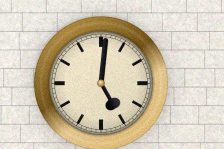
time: **5:01**
